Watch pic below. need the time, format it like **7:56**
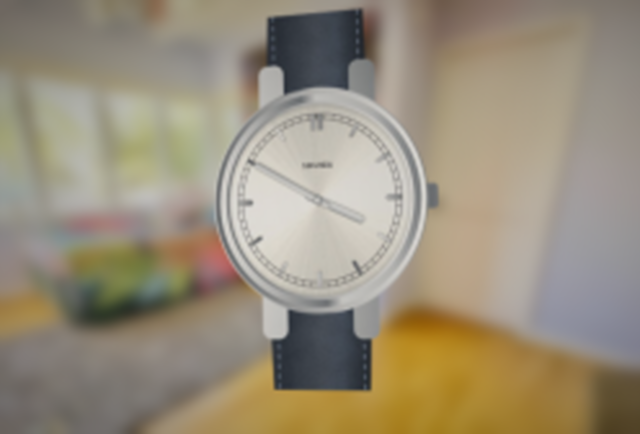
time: **3:50**
